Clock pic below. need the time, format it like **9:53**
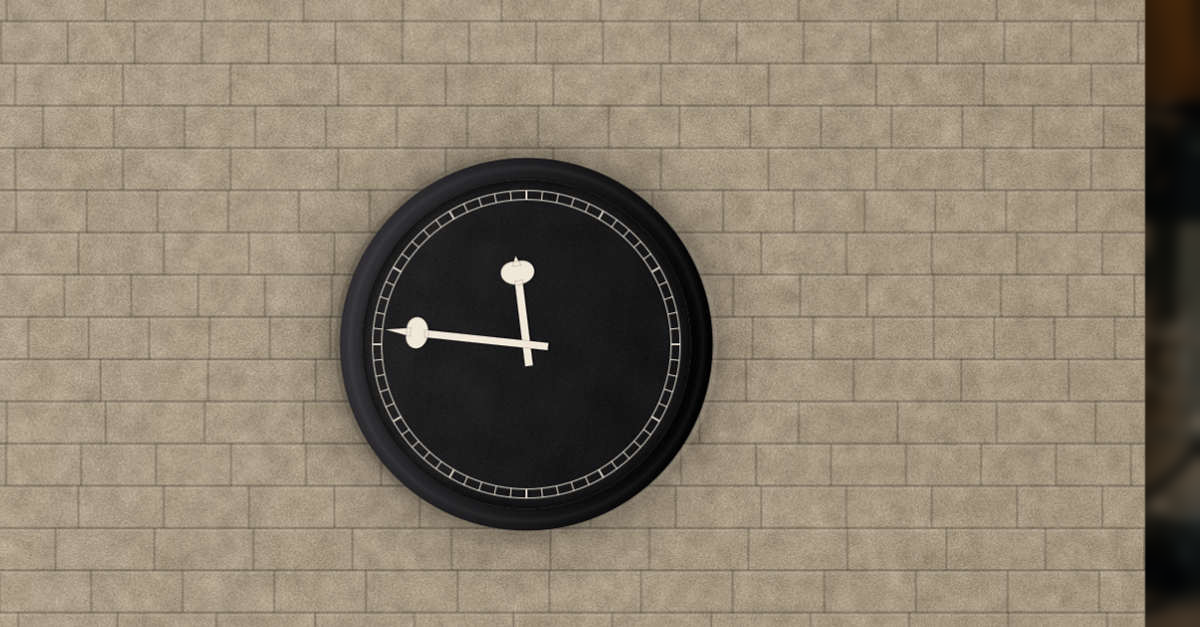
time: **11:46**
